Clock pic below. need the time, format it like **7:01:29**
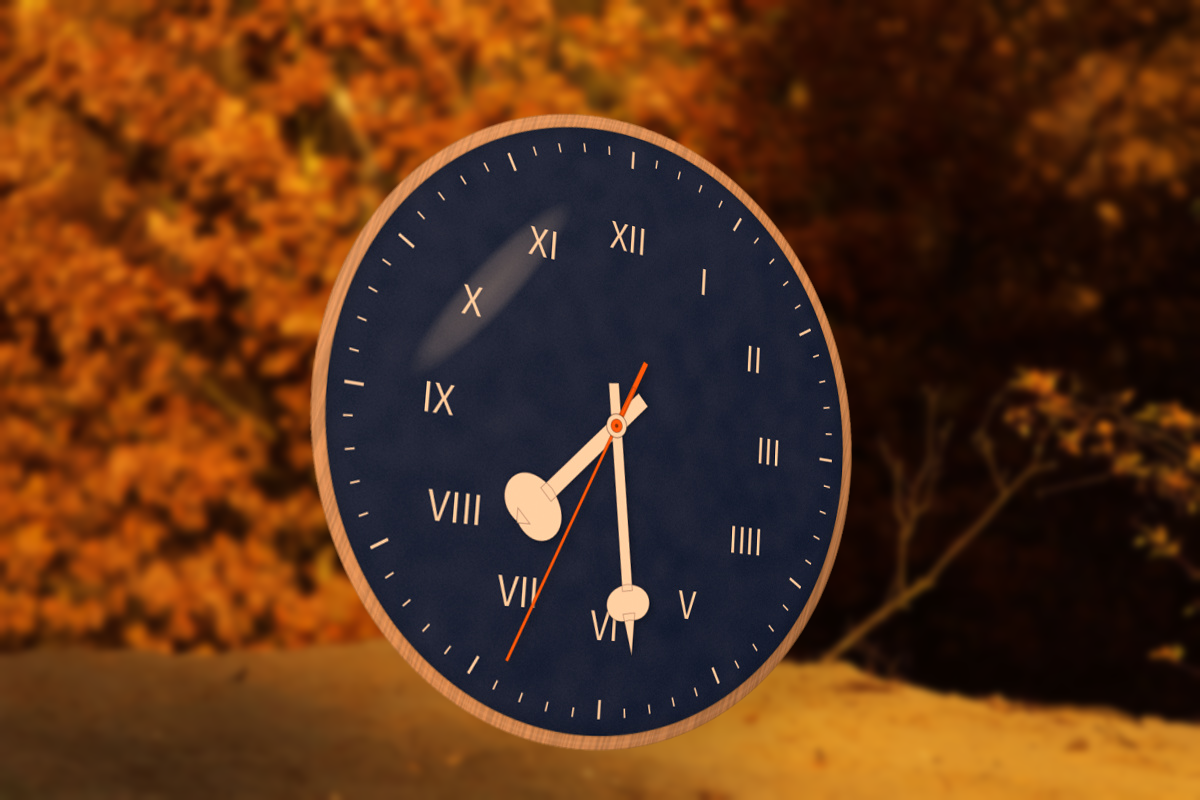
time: **7:28:34**
